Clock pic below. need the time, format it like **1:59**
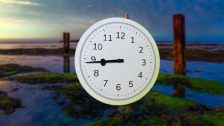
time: **8:44**
